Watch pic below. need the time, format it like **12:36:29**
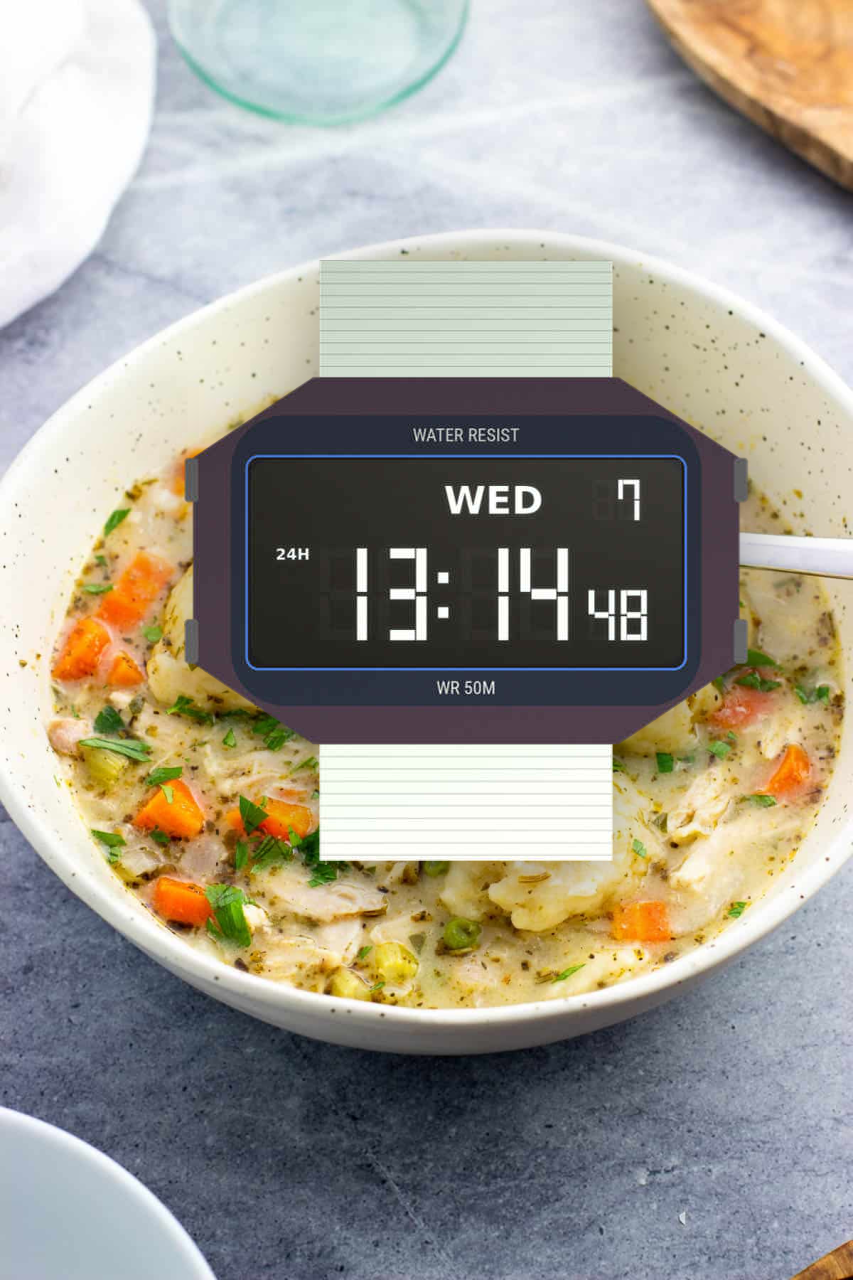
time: **13:14:48**
